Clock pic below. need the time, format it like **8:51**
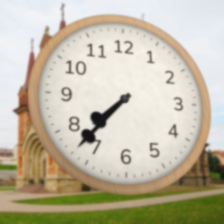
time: **7:37**
